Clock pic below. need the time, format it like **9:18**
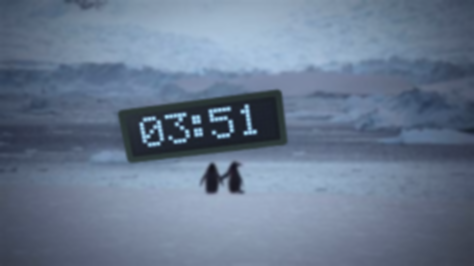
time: **3:51**
